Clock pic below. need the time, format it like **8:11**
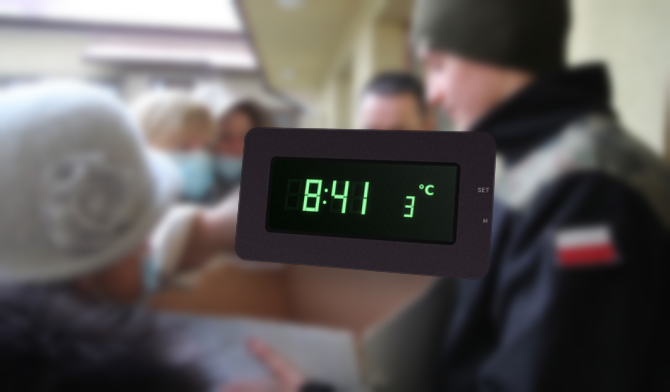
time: **8:41**
